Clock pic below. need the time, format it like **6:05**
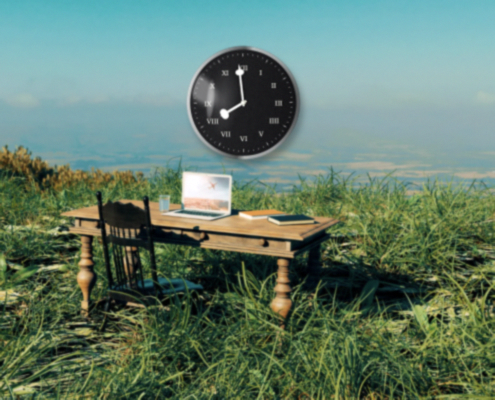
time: **7:59**
